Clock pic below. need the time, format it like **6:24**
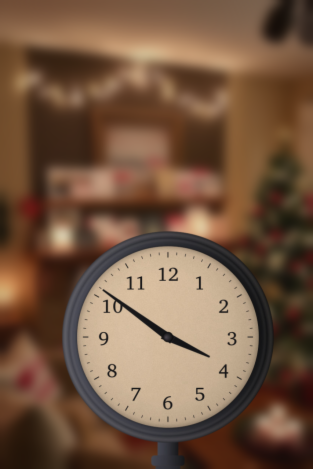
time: **3:51**
